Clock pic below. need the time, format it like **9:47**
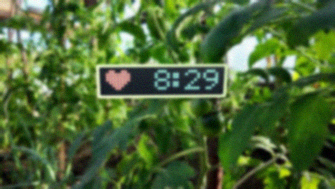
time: **8:29**
